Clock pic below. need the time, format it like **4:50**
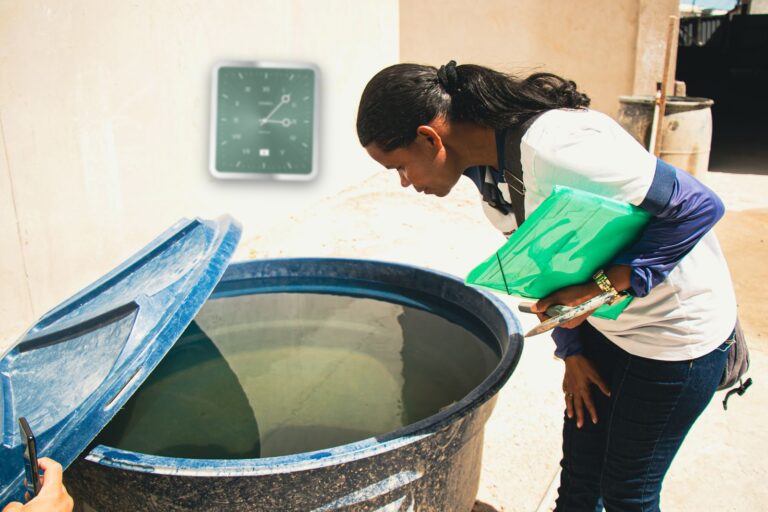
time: **3:07**
